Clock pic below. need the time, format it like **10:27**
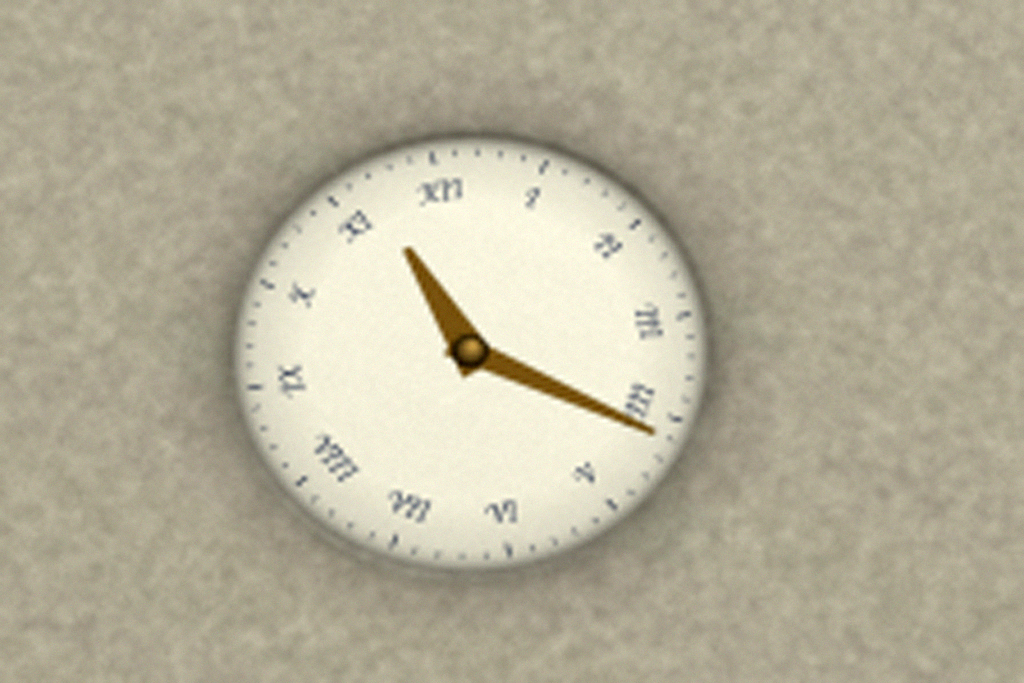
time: **11:21**
